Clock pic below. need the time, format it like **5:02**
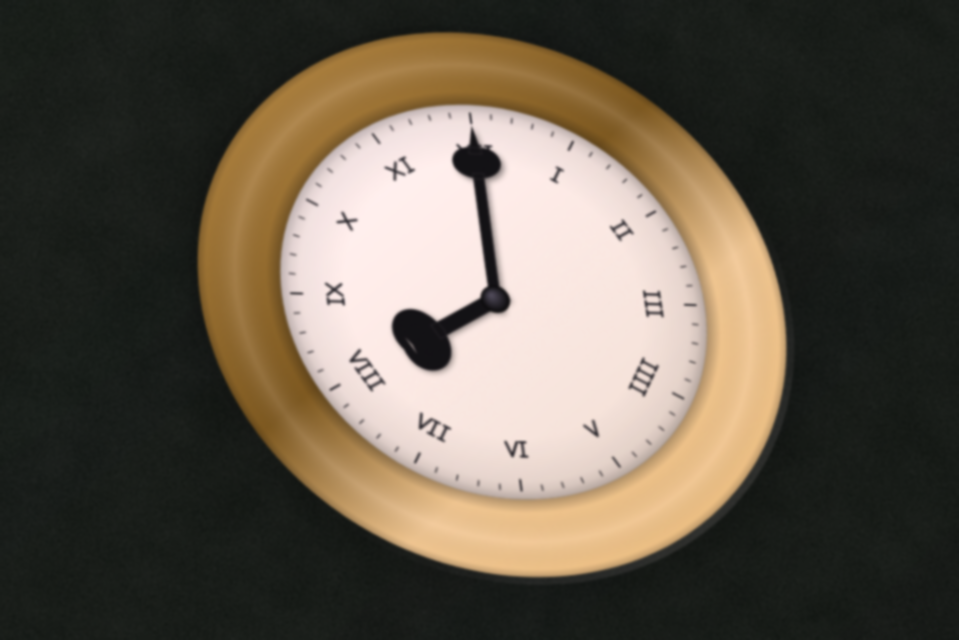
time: **8:00**
